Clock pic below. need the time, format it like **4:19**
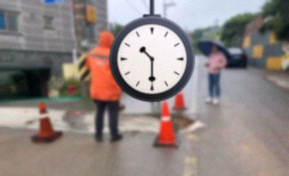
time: **10:30**
